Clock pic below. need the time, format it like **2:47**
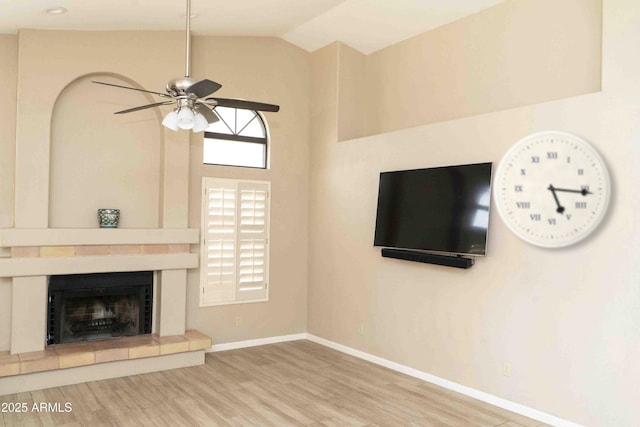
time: **5:16**
